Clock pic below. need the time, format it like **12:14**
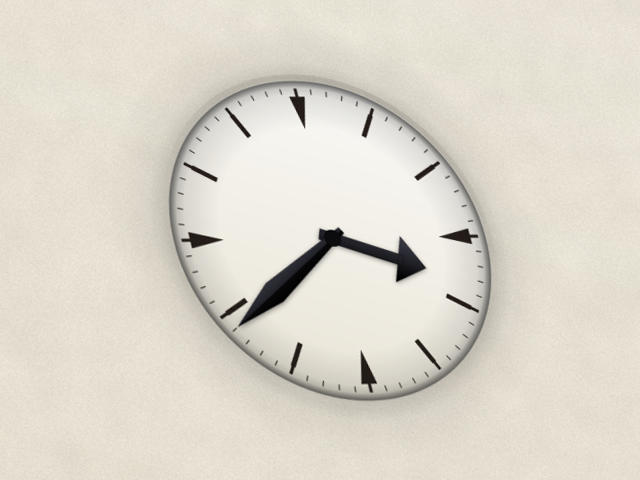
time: **3:39**
